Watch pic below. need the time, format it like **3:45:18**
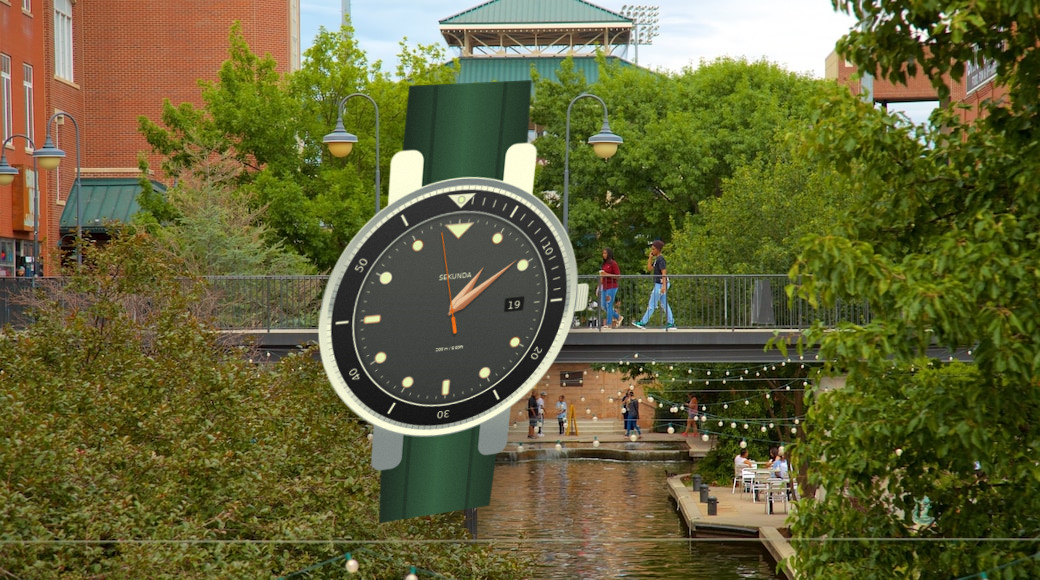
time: **1:08:58**
